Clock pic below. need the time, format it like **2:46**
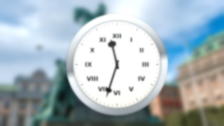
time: **11:33**
